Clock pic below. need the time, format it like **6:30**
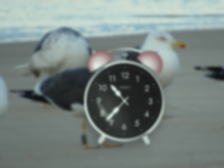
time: **10:37**
